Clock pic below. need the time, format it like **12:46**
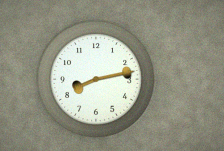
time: **8:13**
